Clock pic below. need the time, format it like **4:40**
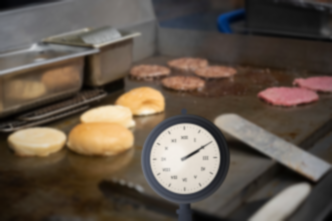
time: **2:10**
